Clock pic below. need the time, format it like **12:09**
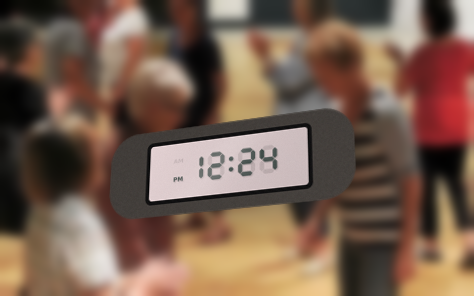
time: **12:24**
